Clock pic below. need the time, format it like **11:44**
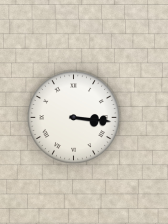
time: **3:16**
